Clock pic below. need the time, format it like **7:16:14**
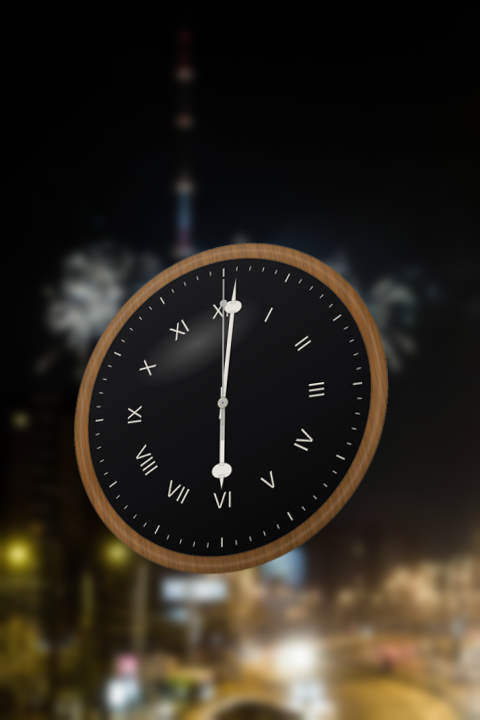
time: **6:01:00**
